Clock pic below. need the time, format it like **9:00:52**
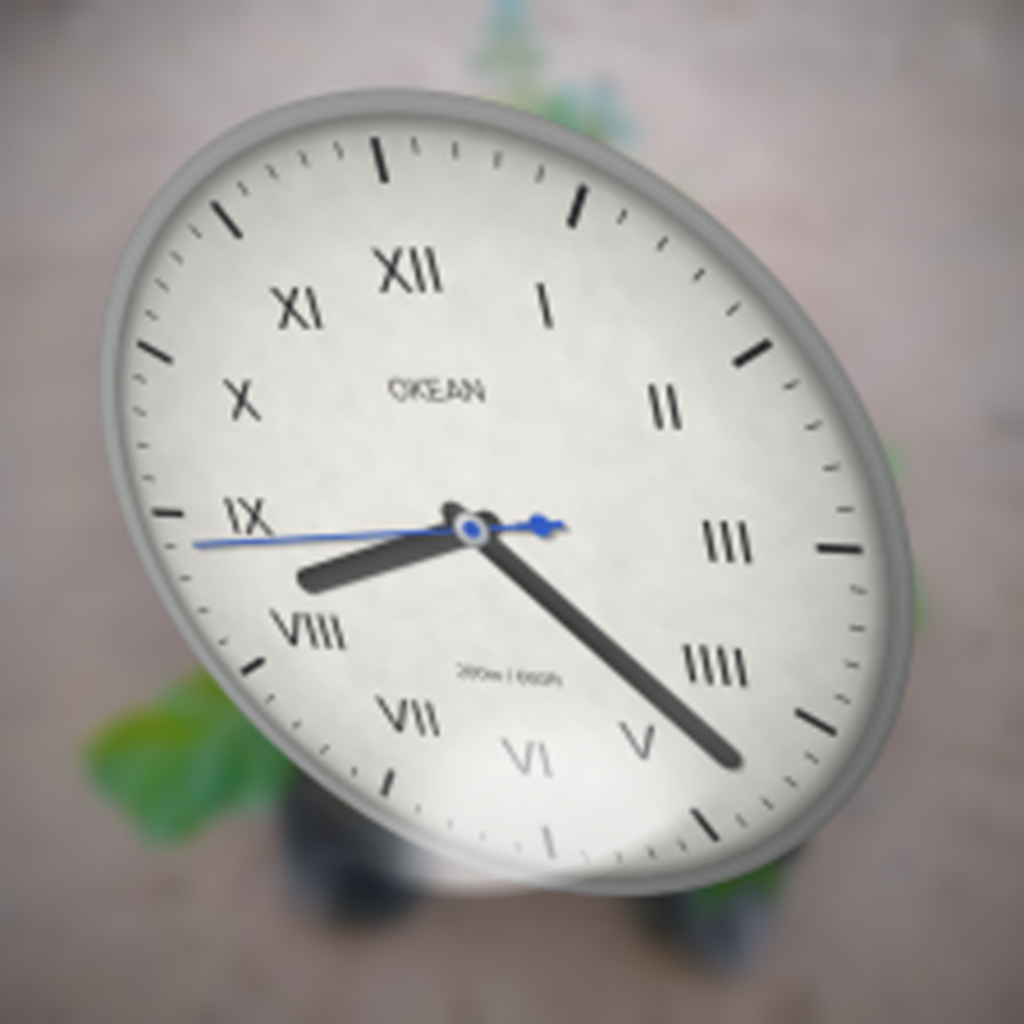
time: **8:22:44**
